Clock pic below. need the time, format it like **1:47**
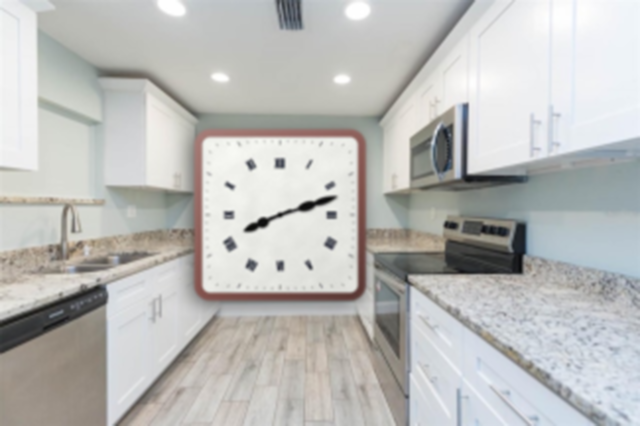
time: **8:12**
